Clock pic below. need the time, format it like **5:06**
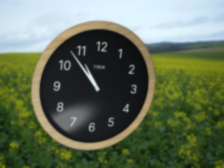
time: **10:53**
